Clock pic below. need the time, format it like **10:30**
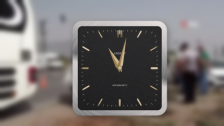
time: **11:02**
